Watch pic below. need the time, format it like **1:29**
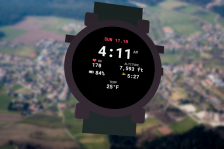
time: **4:11**
